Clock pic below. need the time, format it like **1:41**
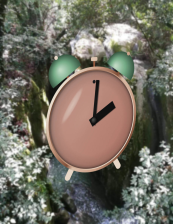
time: **2:01**
